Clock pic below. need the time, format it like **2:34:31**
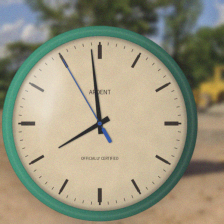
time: **7:58:55**
